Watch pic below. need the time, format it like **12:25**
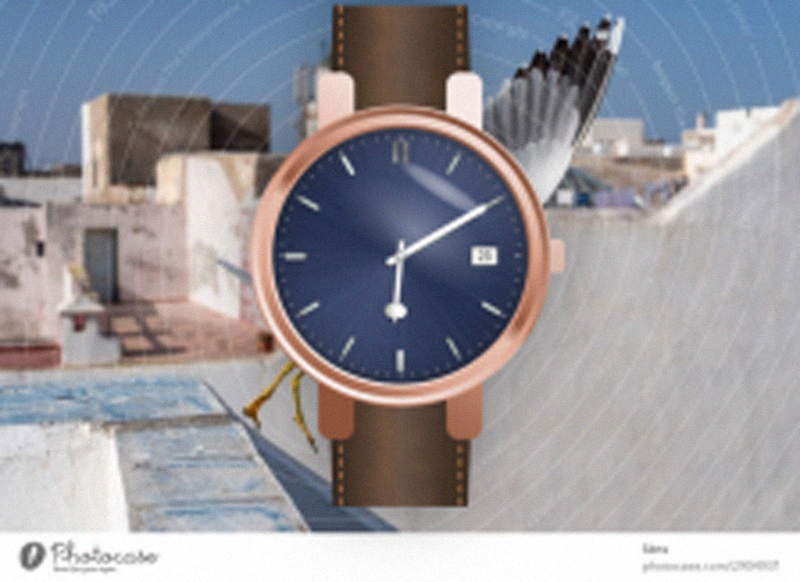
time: **6:10**
